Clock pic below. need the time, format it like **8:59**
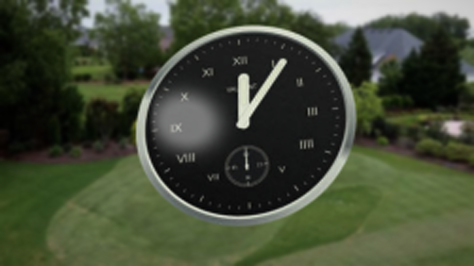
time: **12:06**
